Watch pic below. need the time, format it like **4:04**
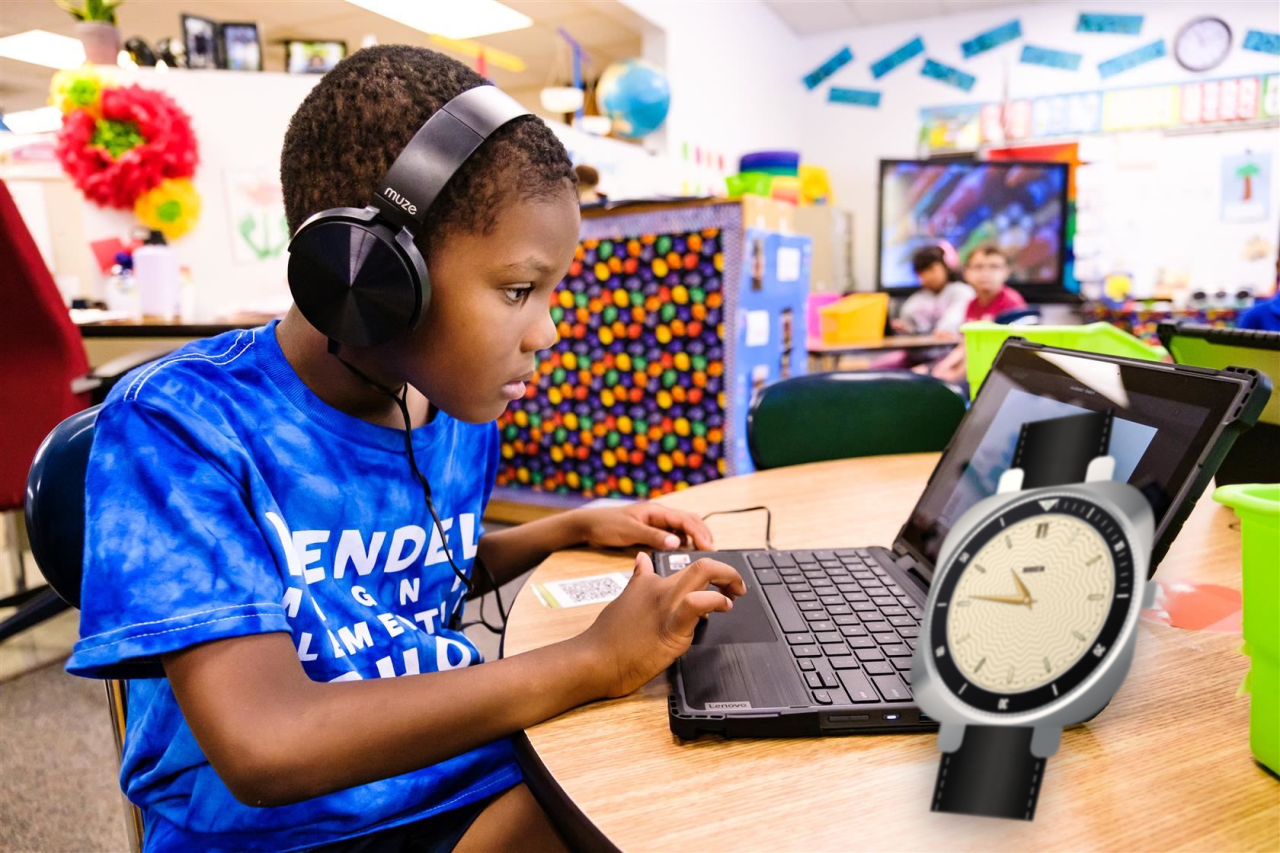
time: **10:46**
